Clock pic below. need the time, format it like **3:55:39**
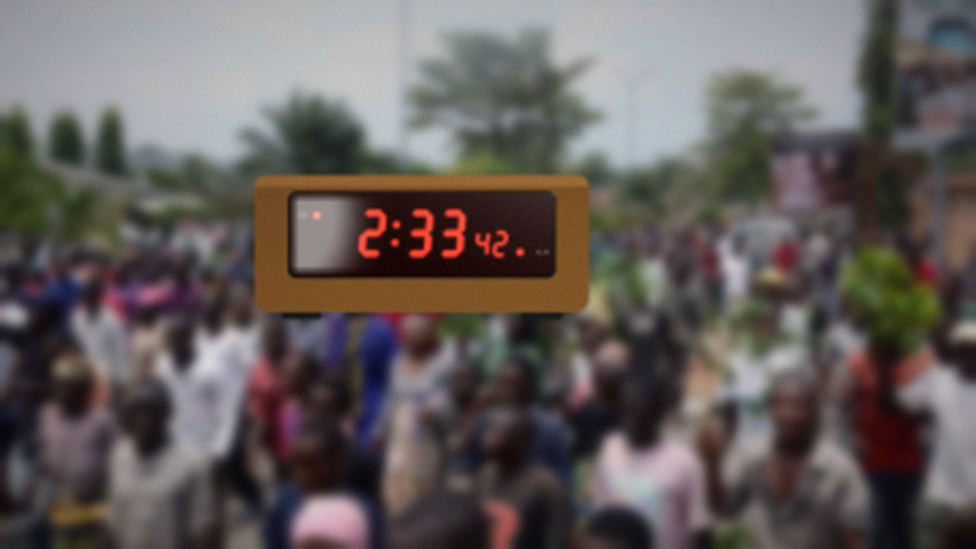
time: **2:33:42**
